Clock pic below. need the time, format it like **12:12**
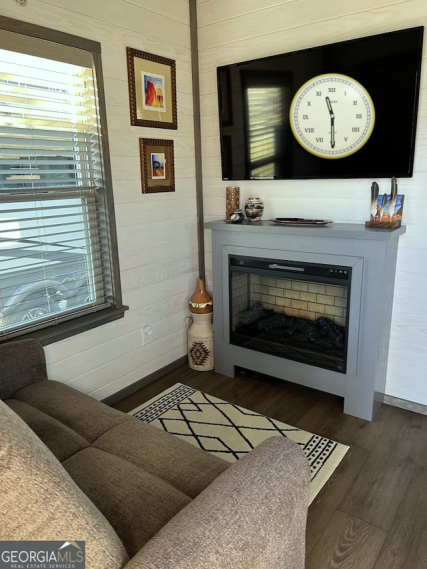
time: **11:30**
